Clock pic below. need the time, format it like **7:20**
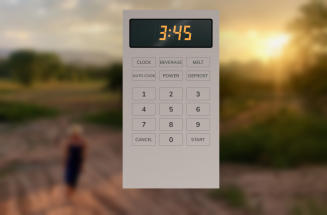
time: **3:45**
